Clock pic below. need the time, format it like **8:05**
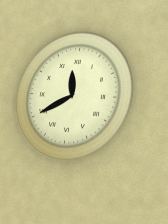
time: **11:40**
